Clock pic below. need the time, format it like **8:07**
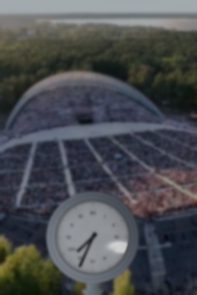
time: **7:34**
